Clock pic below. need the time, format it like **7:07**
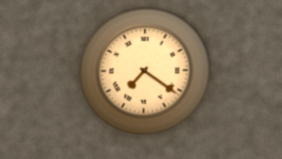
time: **7:21**
